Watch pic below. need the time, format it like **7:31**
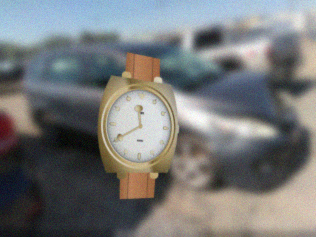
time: **11:40**
